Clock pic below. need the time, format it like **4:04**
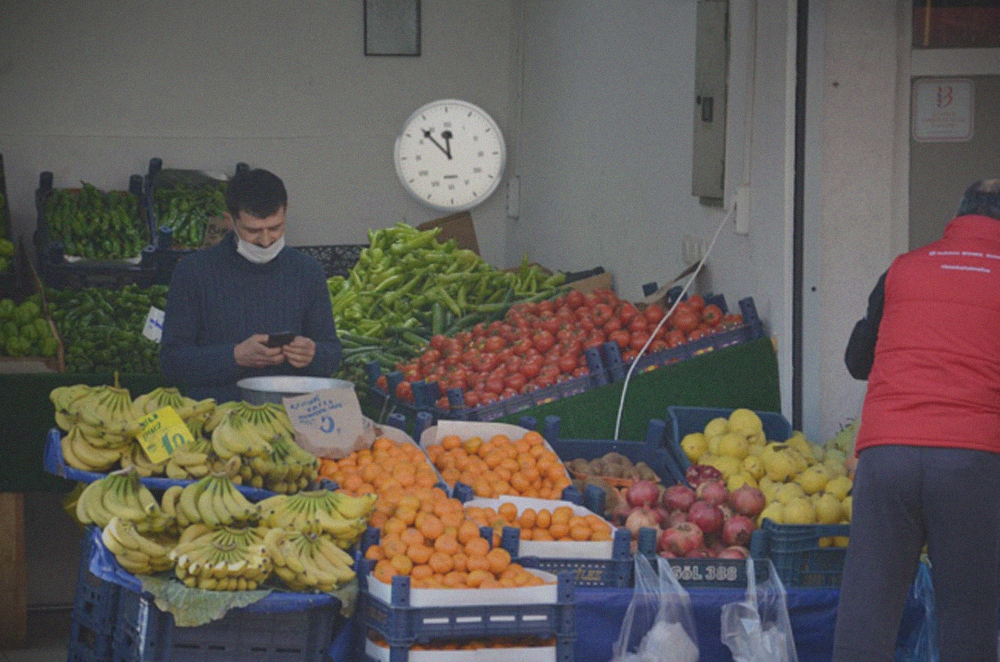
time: **11:53**
